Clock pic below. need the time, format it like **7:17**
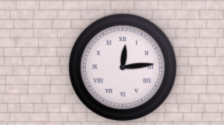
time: **12:14**
